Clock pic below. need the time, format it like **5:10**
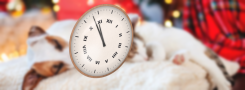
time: **10:53**
